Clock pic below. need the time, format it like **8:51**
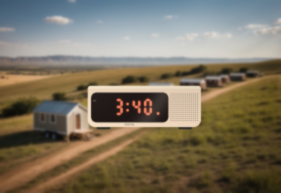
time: **3:40**
